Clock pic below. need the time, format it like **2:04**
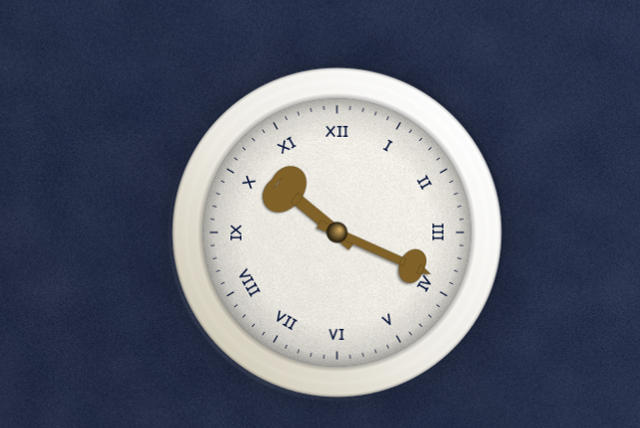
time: **10:19**
